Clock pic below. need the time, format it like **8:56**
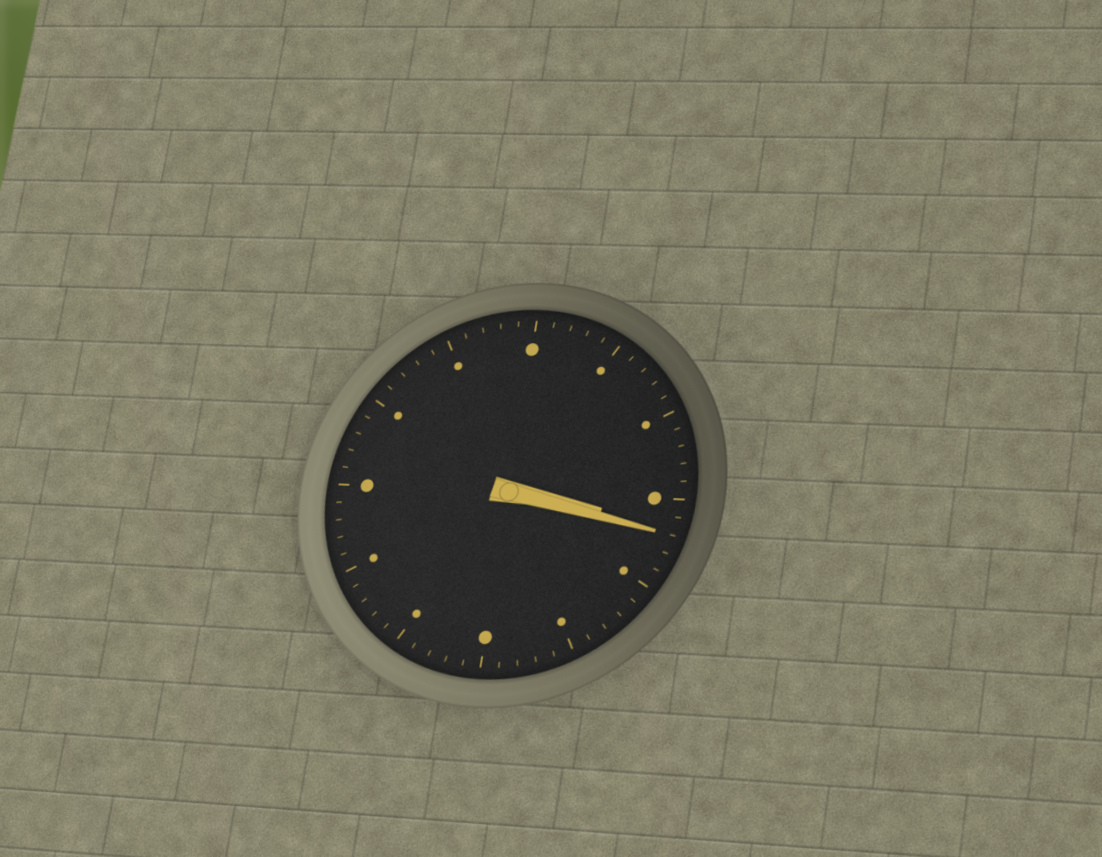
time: **3:17**
